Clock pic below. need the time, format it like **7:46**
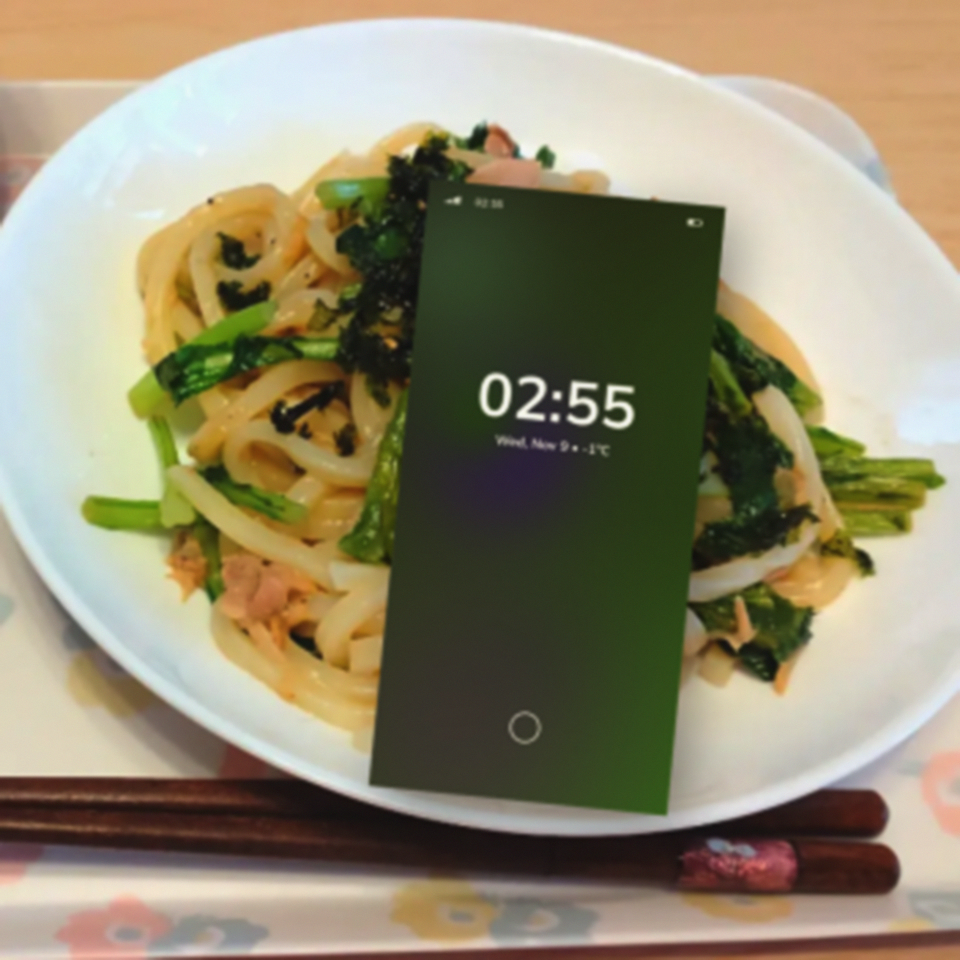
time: **2:55**
